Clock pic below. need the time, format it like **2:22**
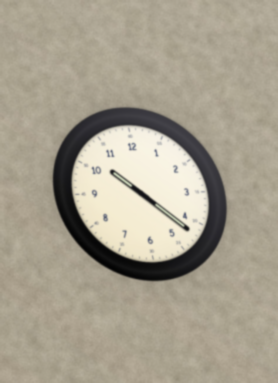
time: **10:22**
